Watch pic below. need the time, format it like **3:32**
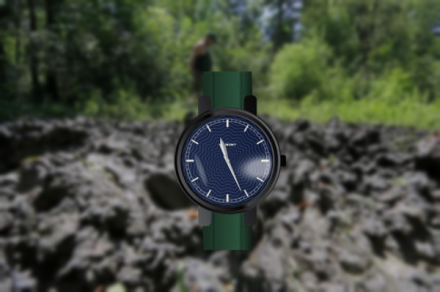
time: **11:26**
